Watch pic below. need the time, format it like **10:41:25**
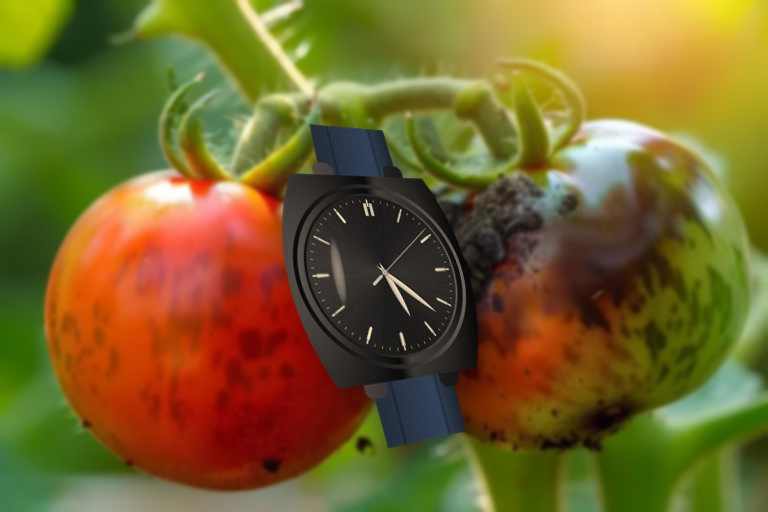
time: **5:22:09**
